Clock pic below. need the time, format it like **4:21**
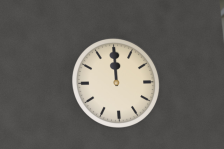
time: **12:00**
